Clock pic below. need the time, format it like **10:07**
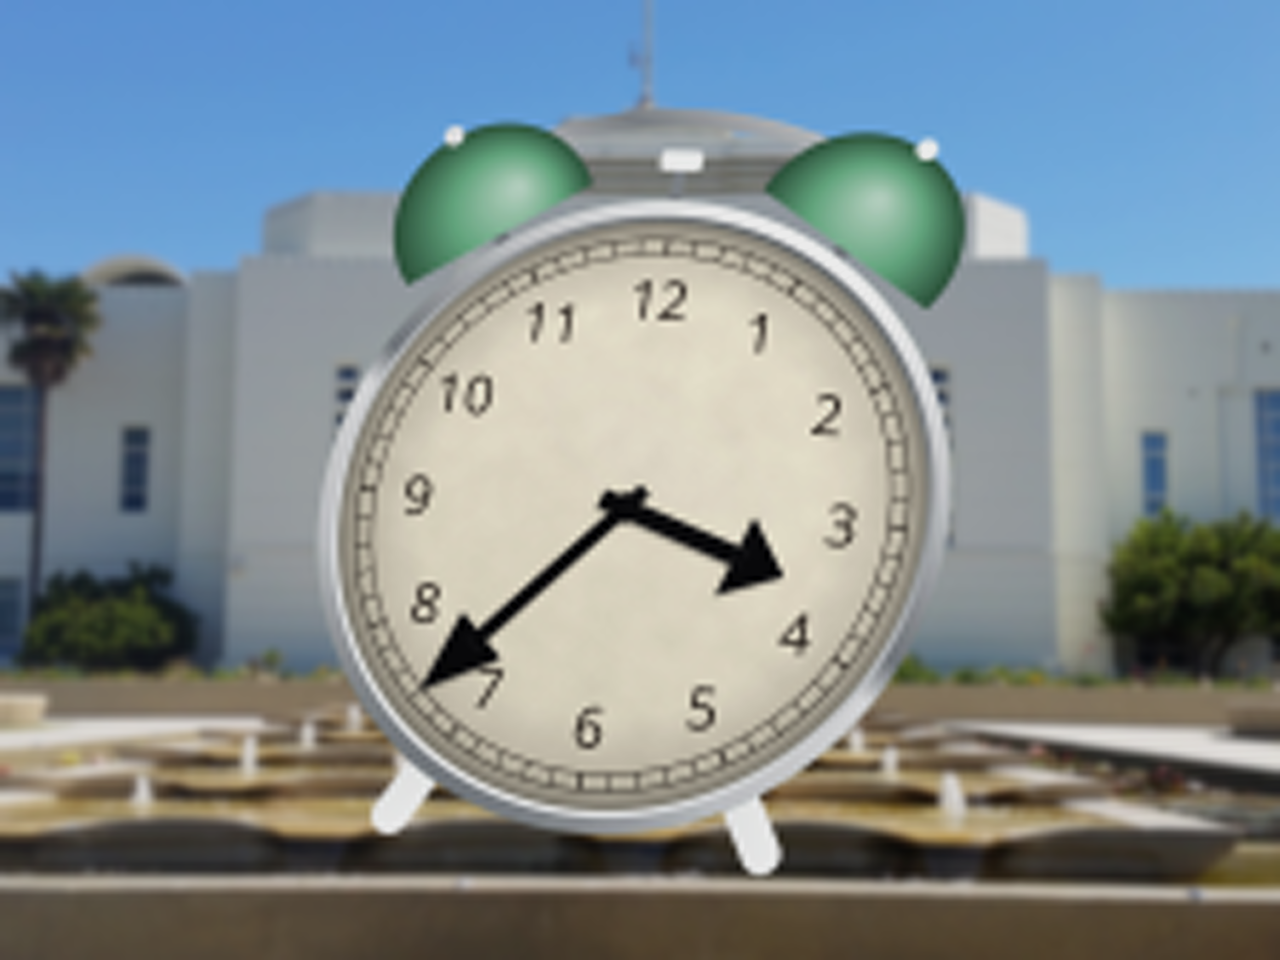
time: **3:37**
